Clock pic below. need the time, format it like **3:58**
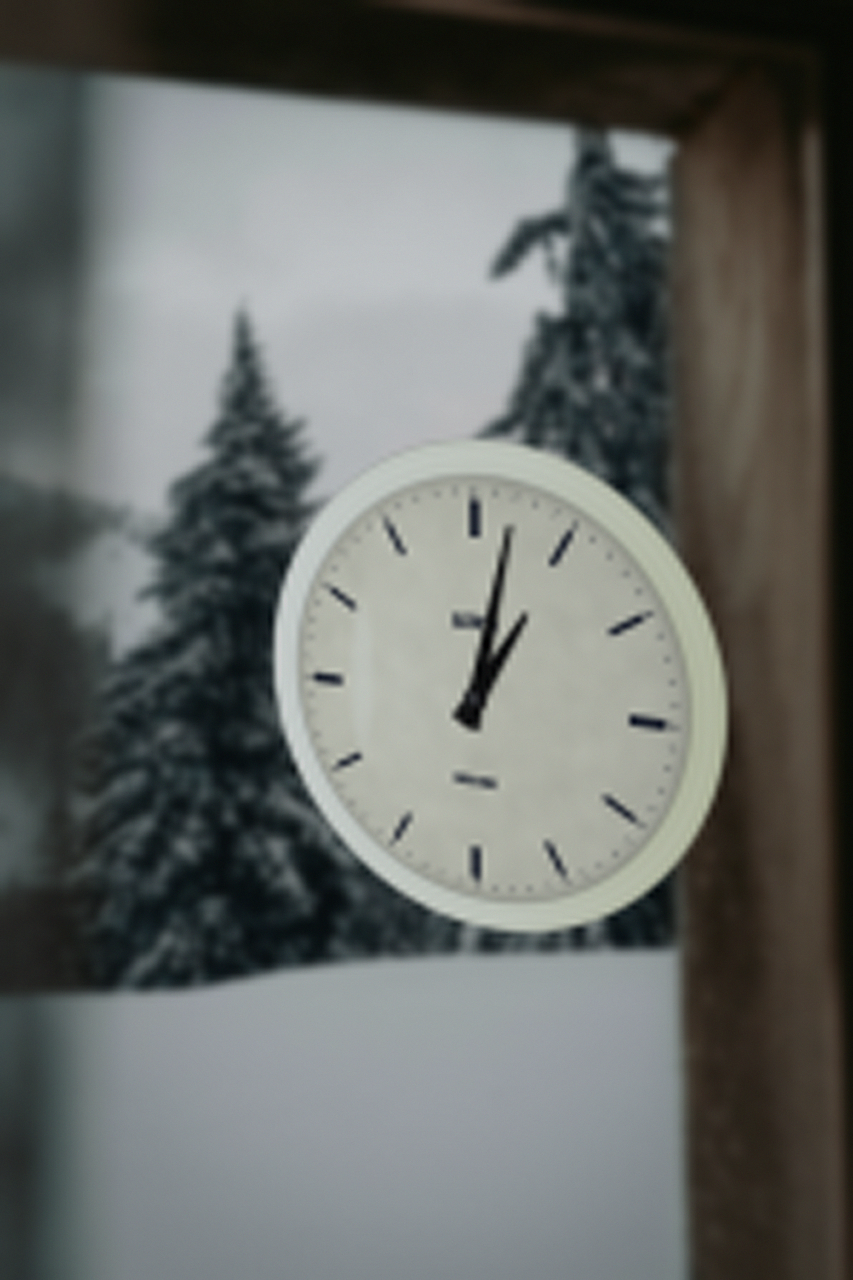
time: **1:02**
